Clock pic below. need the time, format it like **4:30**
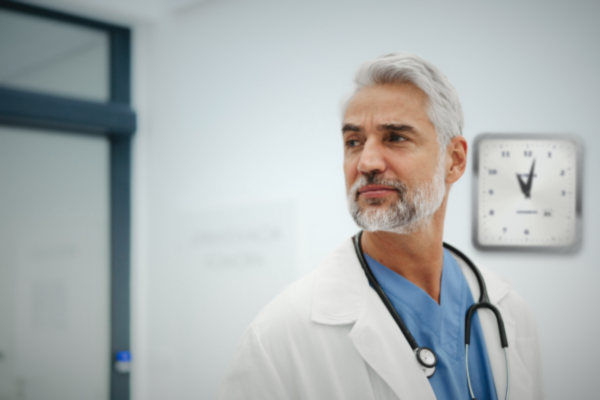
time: **11:02**
